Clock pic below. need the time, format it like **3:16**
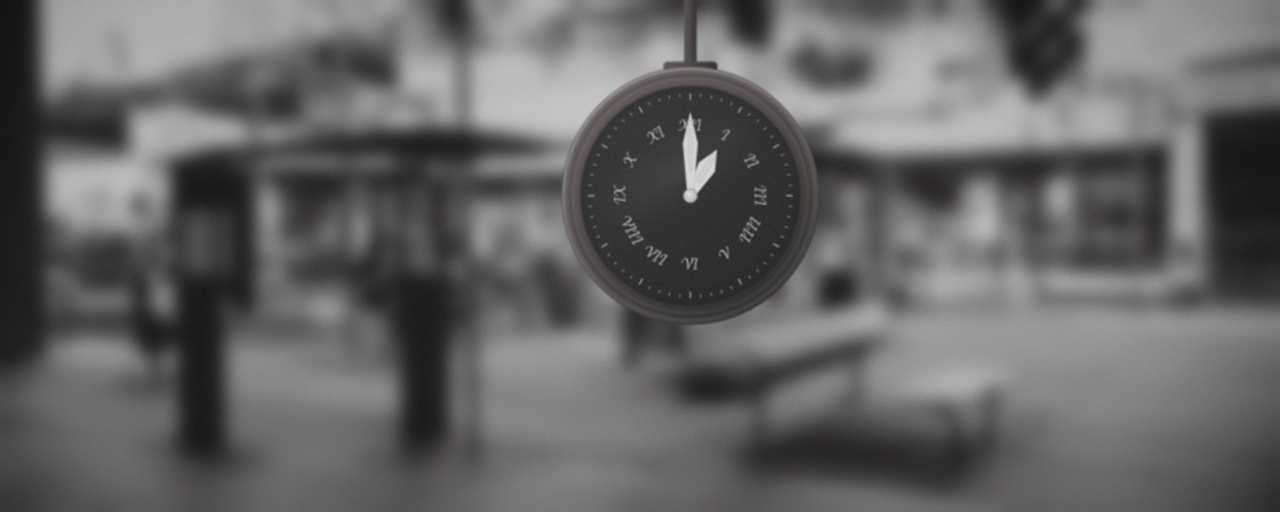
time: **1:00**
